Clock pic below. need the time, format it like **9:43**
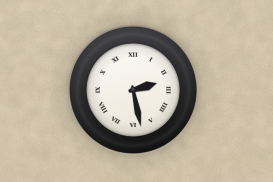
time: **2:28**
